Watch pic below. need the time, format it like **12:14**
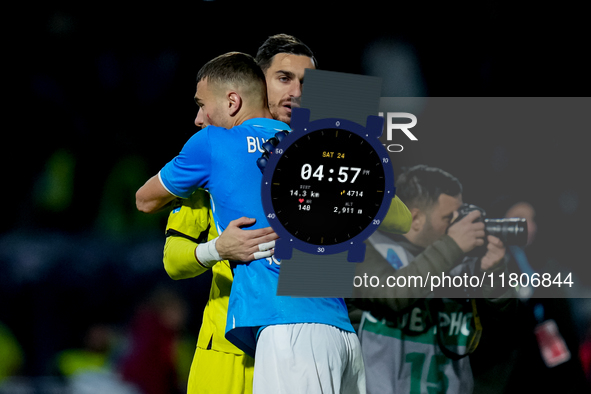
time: **4:57**
